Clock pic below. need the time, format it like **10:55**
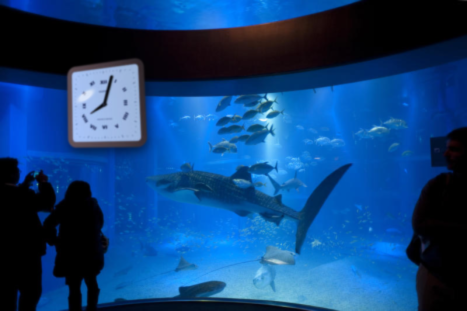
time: **8:03**
